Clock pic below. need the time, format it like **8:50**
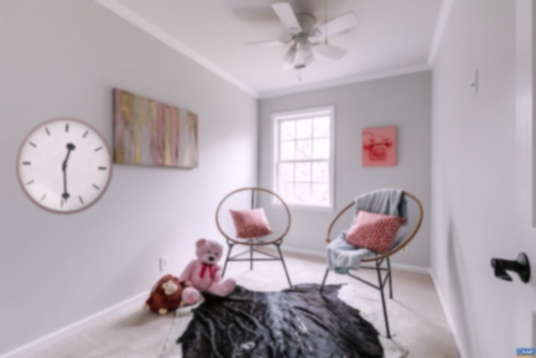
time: **12:29**
